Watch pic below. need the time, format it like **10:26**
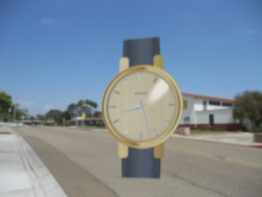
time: **8:27**
